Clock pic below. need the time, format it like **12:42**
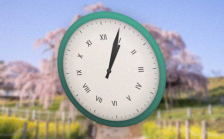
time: **1:04**
